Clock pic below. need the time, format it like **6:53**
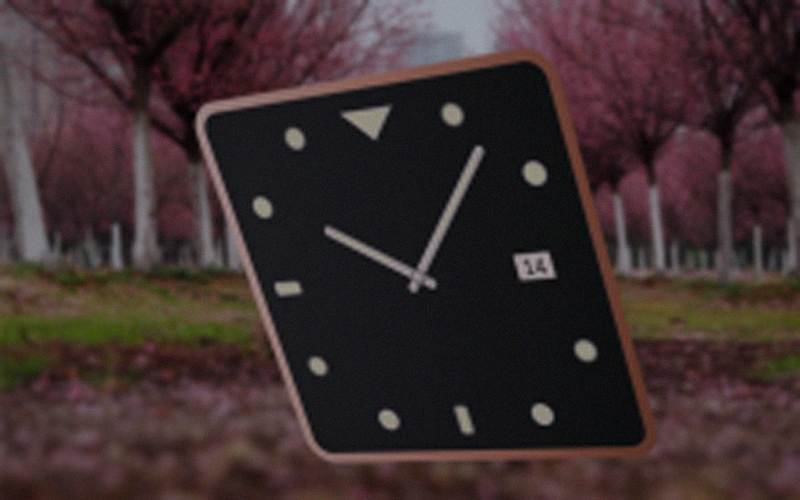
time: **10:07**
